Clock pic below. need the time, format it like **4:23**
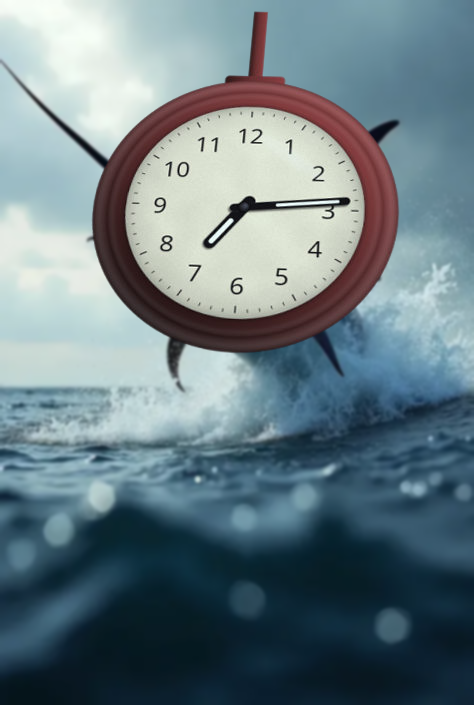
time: **7:14**
